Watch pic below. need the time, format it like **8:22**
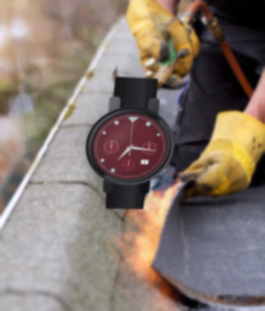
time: **7:16**
